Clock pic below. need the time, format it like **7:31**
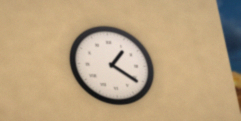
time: **1:21**
